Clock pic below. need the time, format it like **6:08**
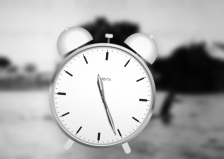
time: **11:26**
